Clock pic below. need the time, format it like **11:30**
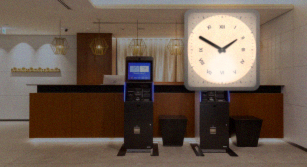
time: **1:50**
